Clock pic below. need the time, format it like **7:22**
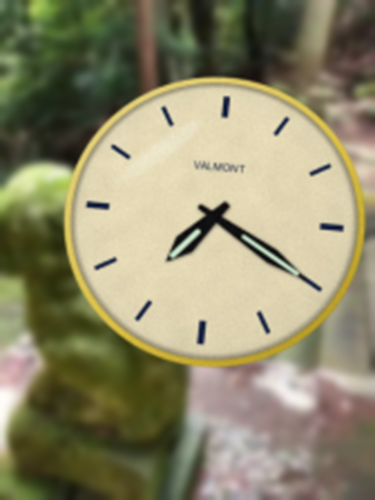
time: **7:20**
